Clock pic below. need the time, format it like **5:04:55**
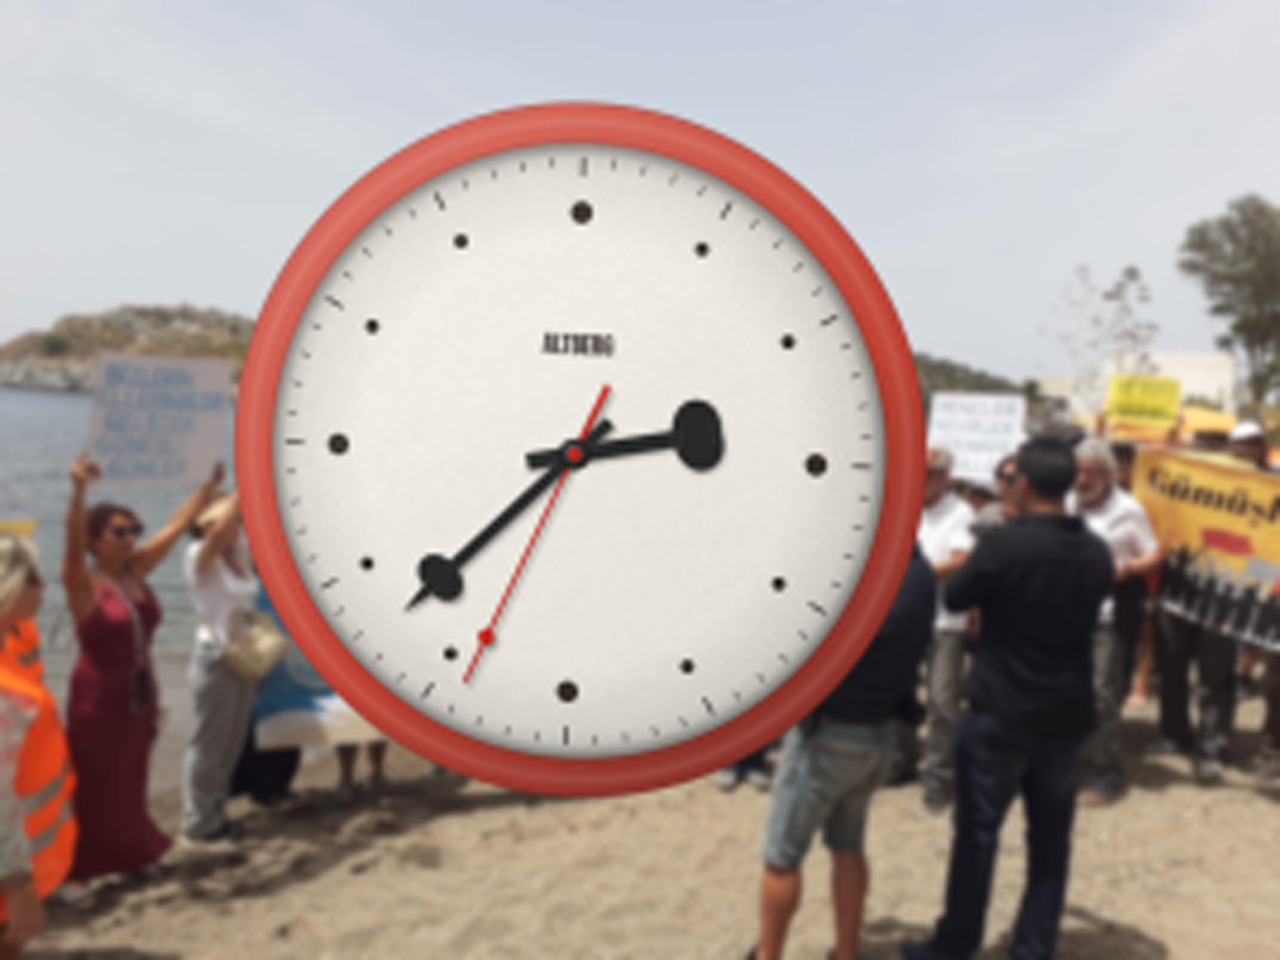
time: **2:37:34**
